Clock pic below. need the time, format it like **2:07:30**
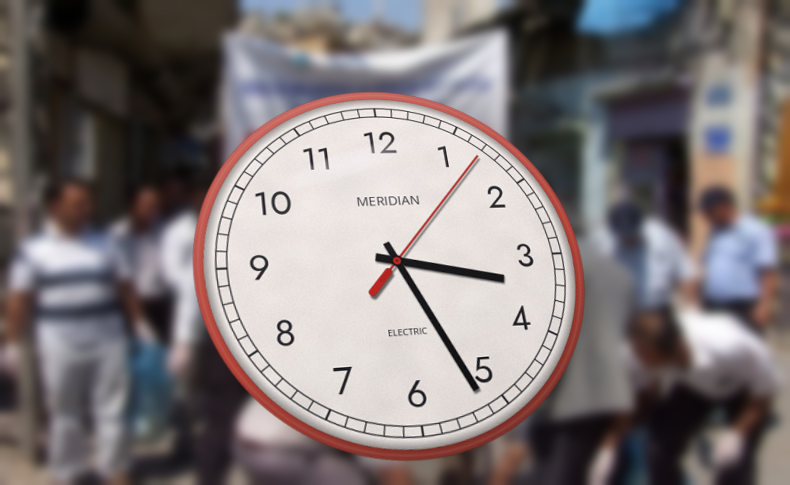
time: **3:26:07**
